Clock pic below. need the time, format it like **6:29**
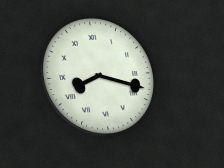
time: **8:18**
